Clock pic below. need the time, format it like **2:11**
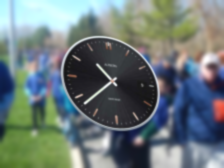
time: **10:38**
